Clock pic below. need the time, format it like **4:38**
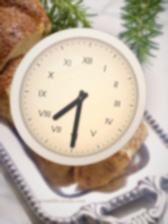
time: **7:30**
